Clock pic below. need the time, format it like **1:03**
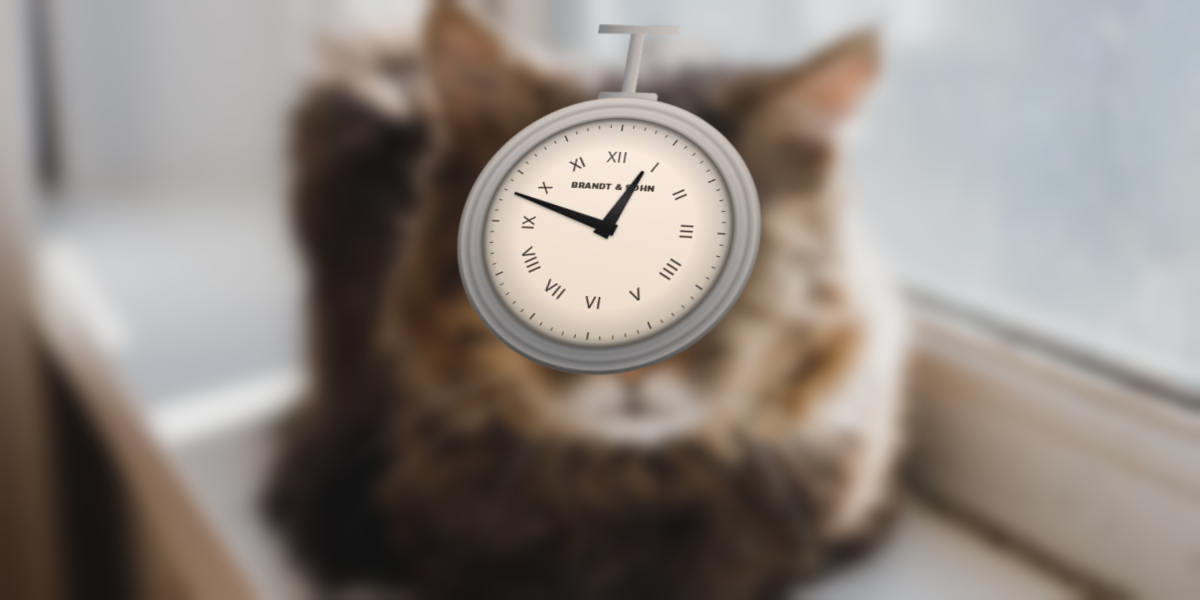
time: **12:48**
